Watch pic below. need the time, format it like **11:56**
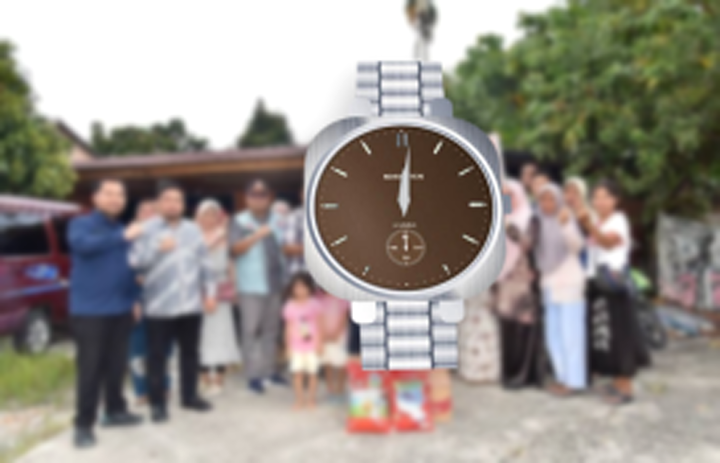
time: **12:01**
